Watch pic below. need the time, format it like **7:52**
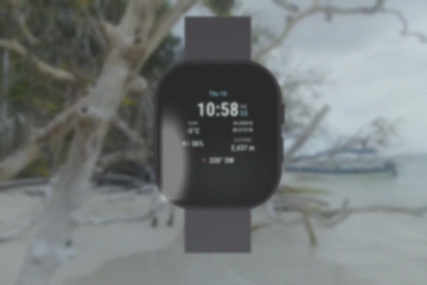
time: **10:58**
